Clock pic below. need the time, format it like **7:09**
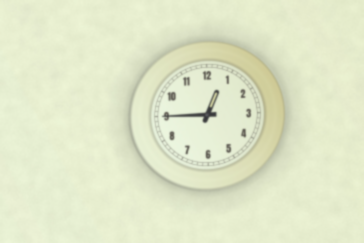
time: **12:45**
